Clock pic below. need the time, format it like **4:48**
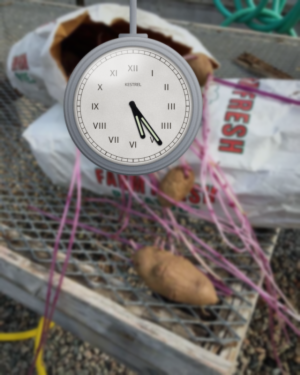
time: **5:24**
